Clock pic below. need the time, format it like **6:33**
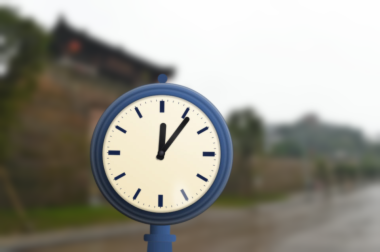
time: **12:06**
